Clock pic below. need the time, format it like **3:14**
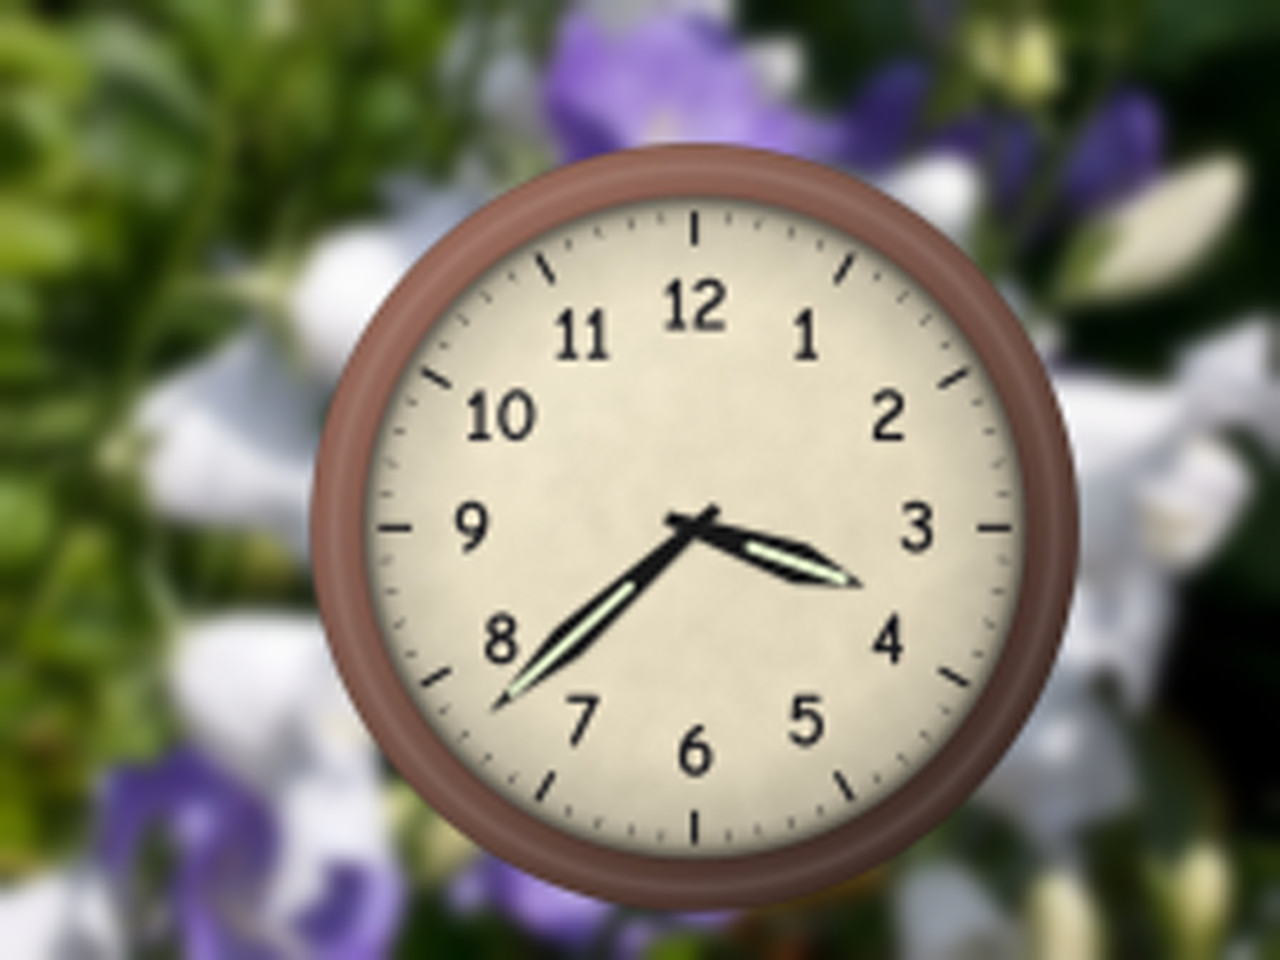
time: **3:38**
